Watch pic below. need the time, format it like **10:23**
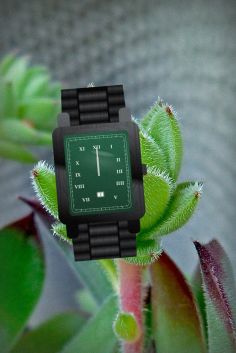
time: **12:00**
